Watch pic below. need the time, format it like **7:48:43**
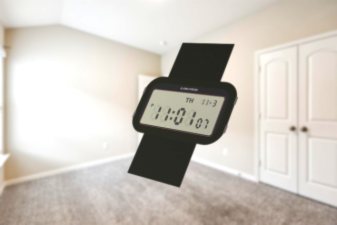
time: **11:01:07**
